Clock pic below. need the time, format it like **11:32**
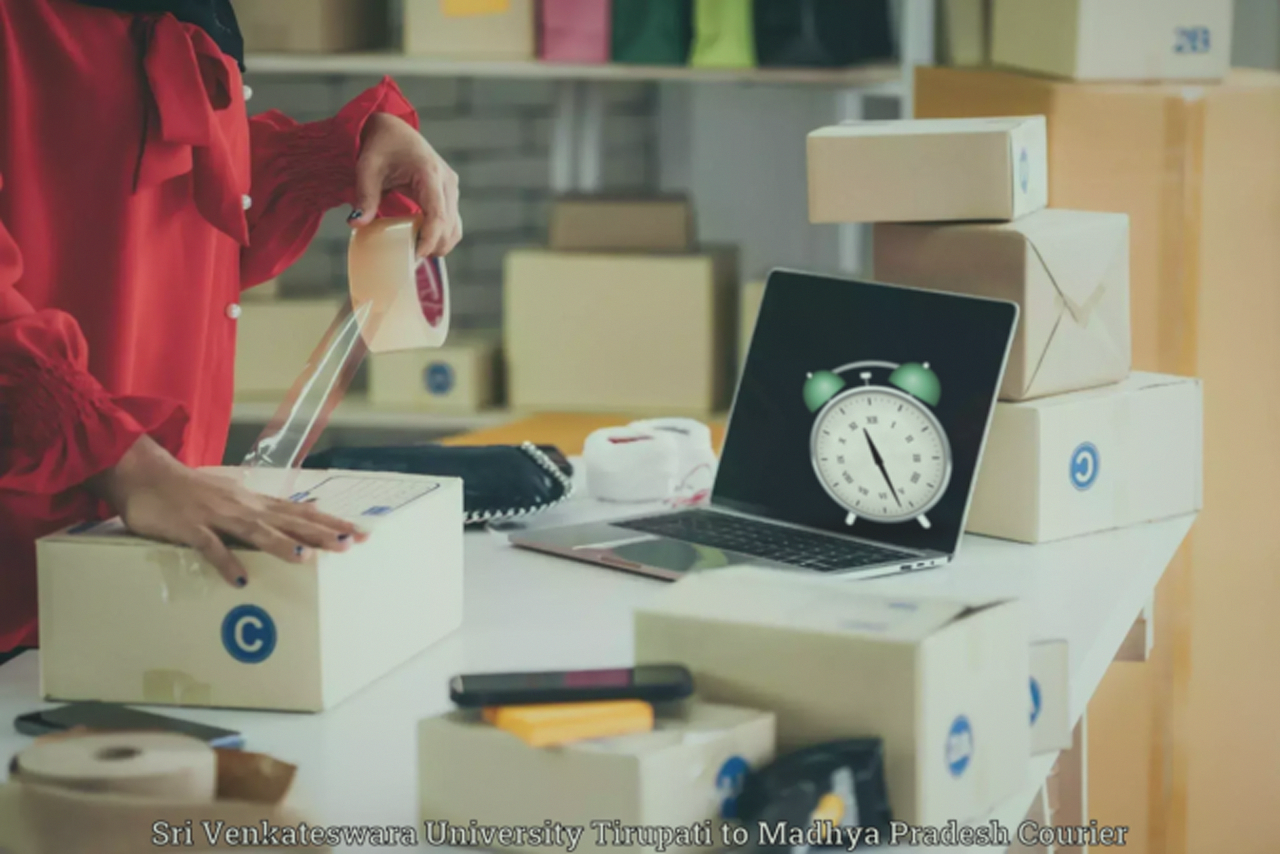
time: **11:27**
